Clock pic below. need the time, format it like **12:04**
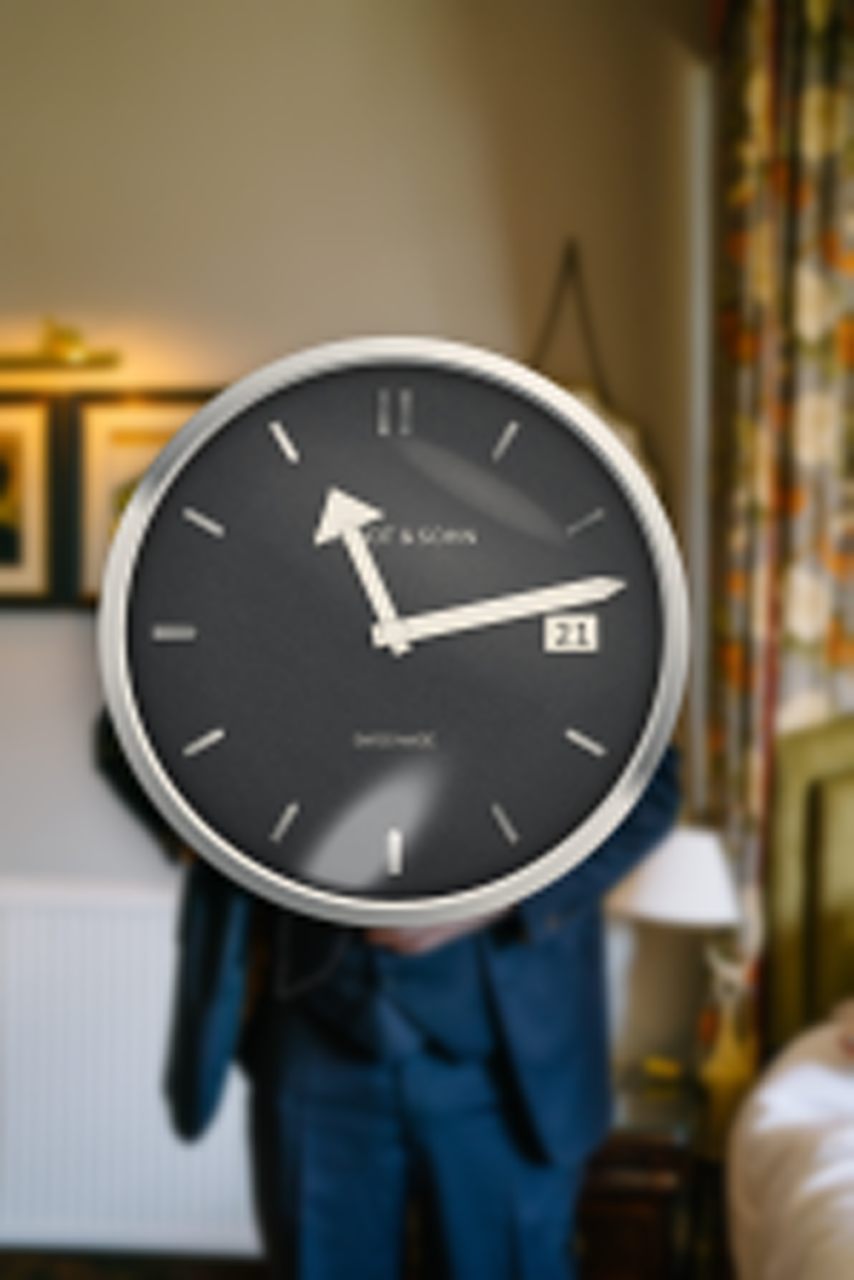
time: **11:13**
